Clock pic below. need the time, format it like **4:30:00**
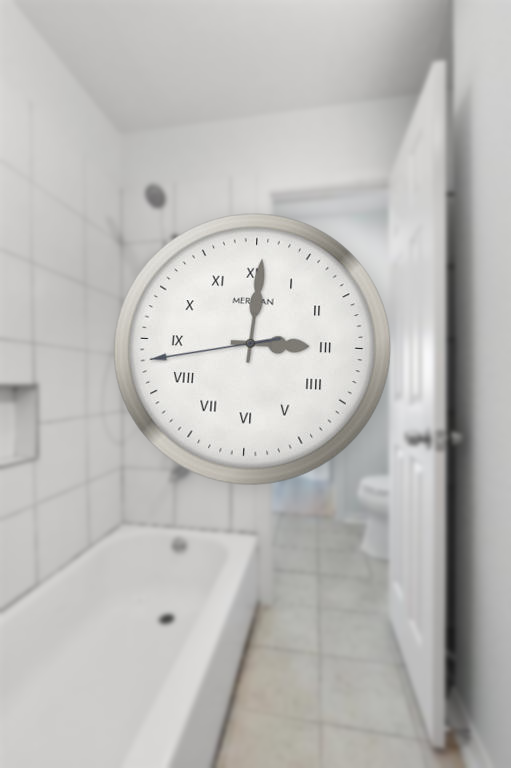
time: **3:00:43**
